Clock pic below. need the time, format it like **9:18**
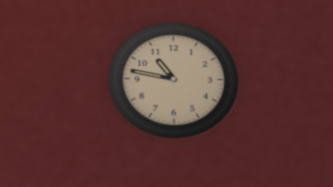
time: **10:47**
